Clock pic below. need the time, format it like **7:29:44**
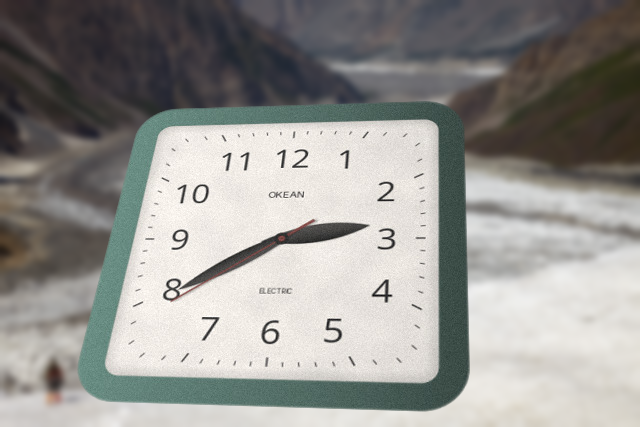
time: **2:39:39**
